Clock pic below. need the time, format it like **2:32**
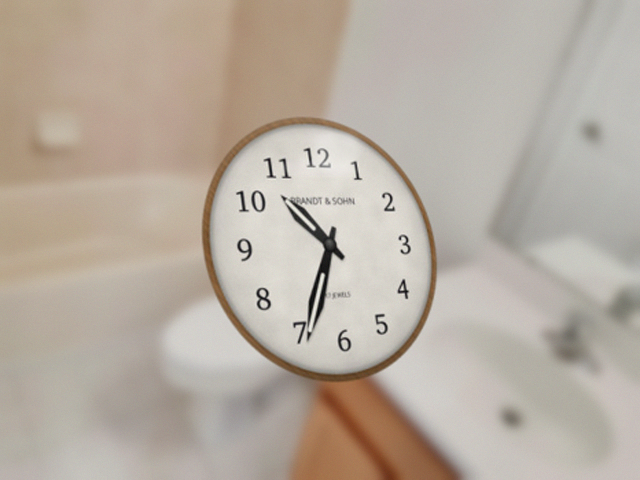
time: **10:34**
